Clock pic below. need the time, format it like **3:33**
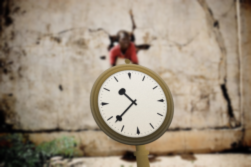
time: **10:38**
